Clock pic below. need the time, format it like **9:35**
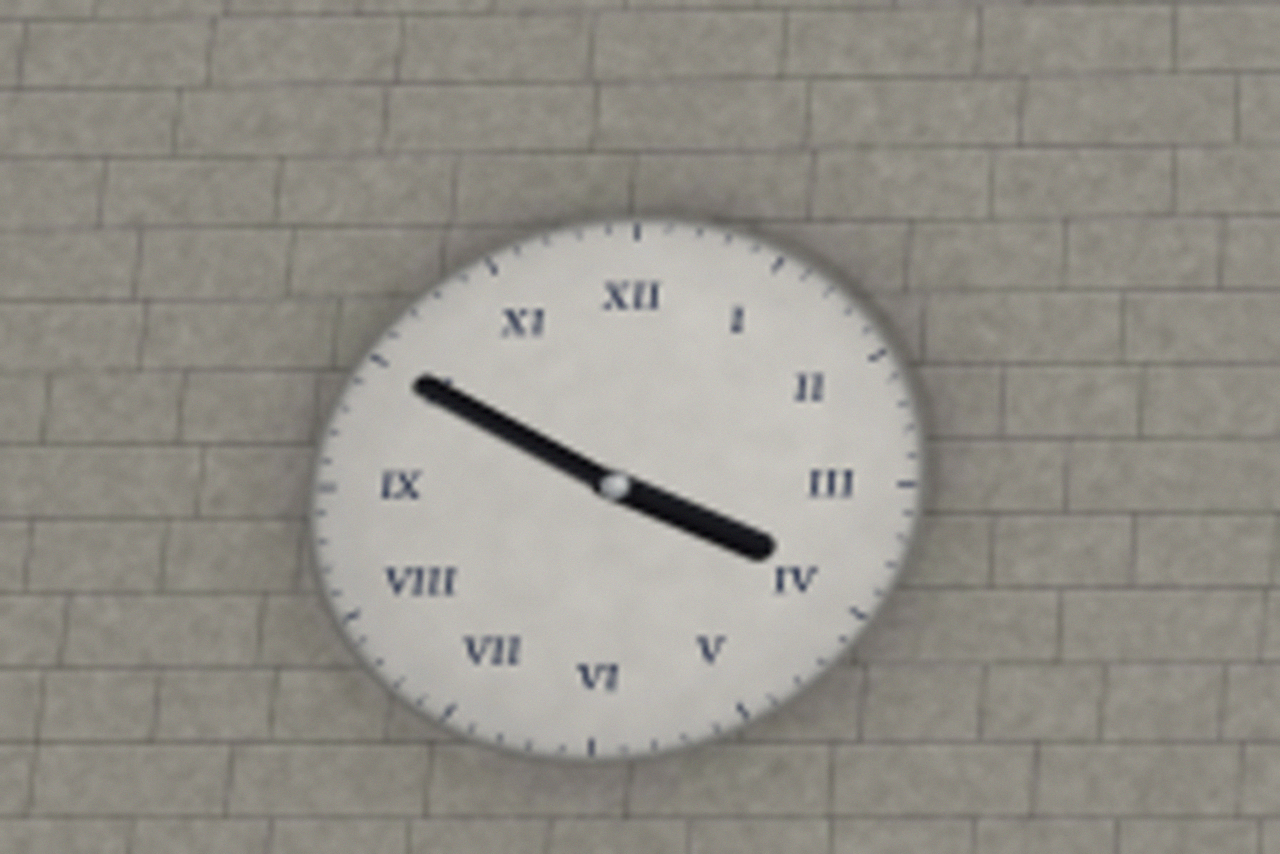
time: **3:50**
